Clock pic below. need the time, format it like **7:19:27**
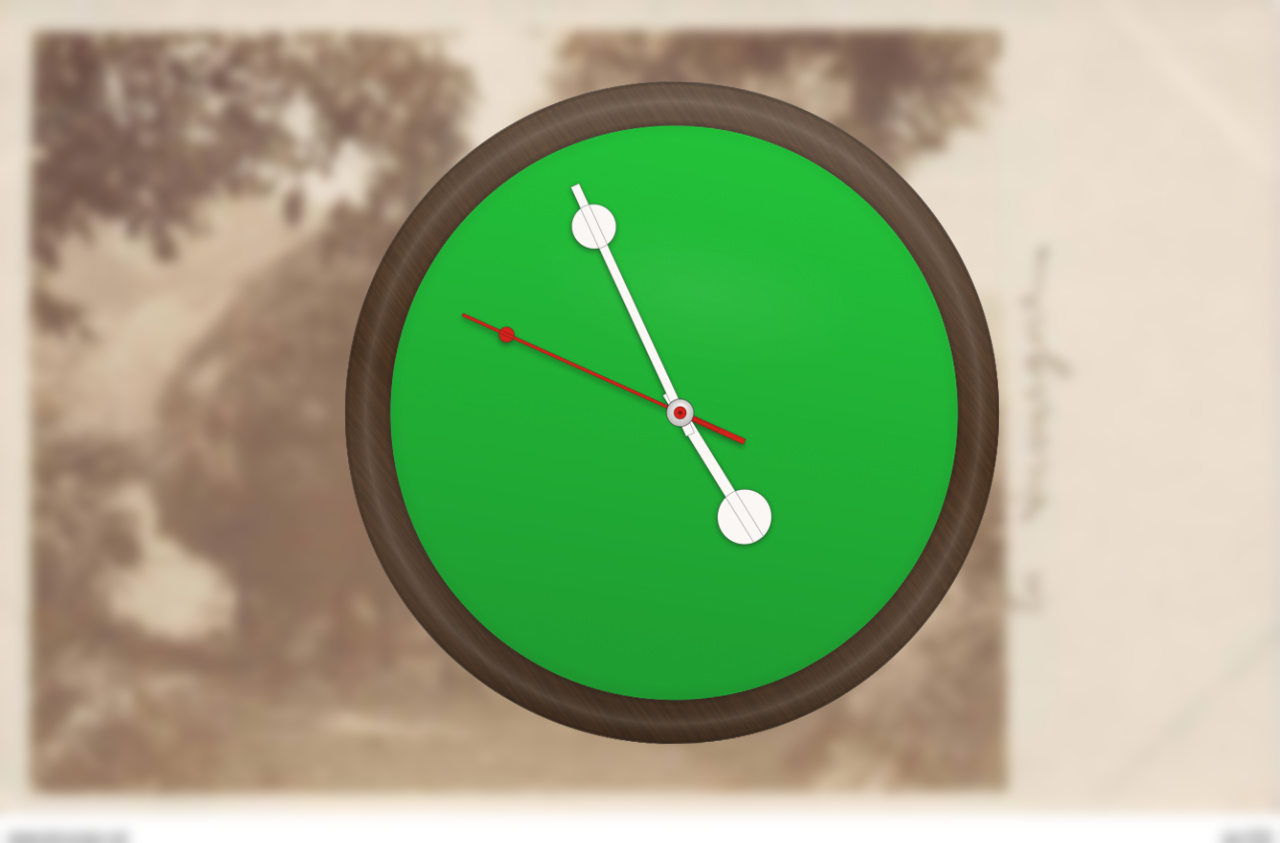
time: **4:55:49**
